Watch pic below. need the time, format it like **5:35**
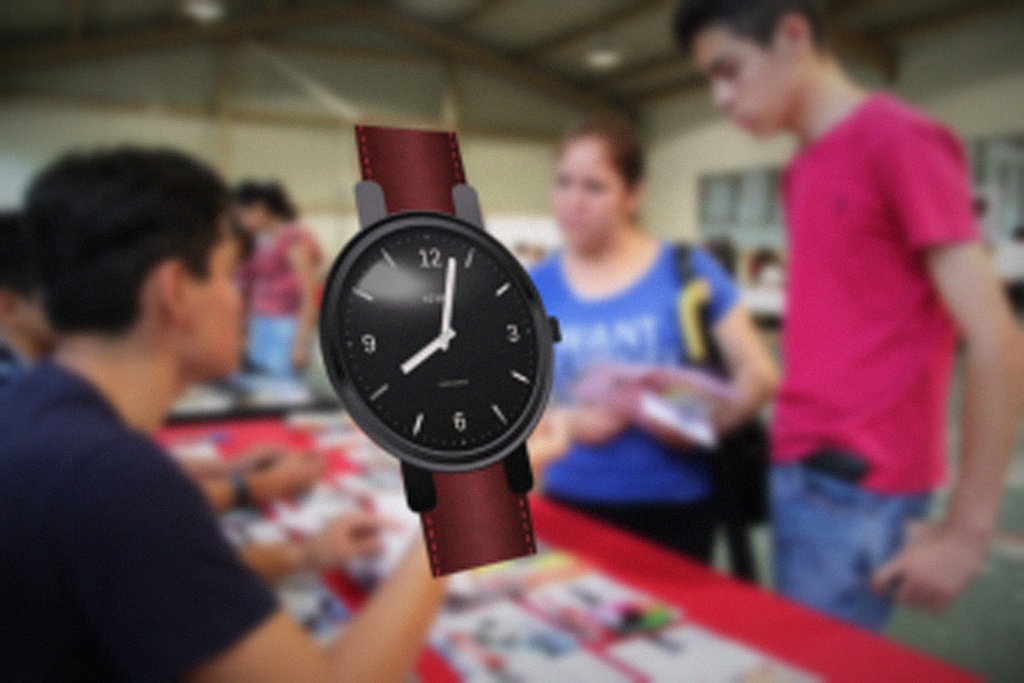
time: **8:03**
